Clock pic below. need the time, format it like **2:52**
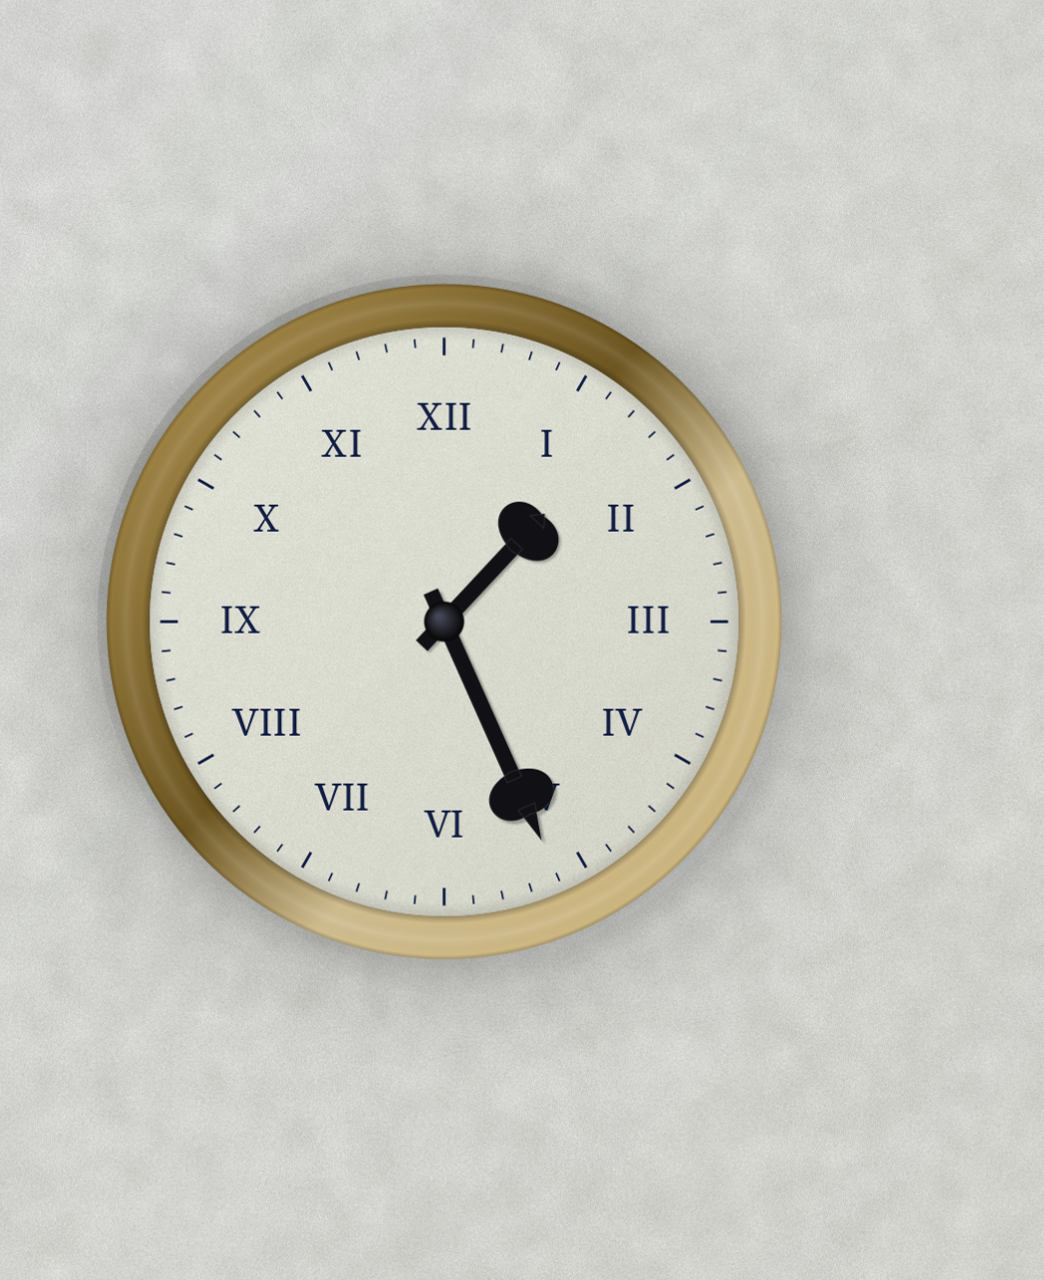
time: **1:26**
